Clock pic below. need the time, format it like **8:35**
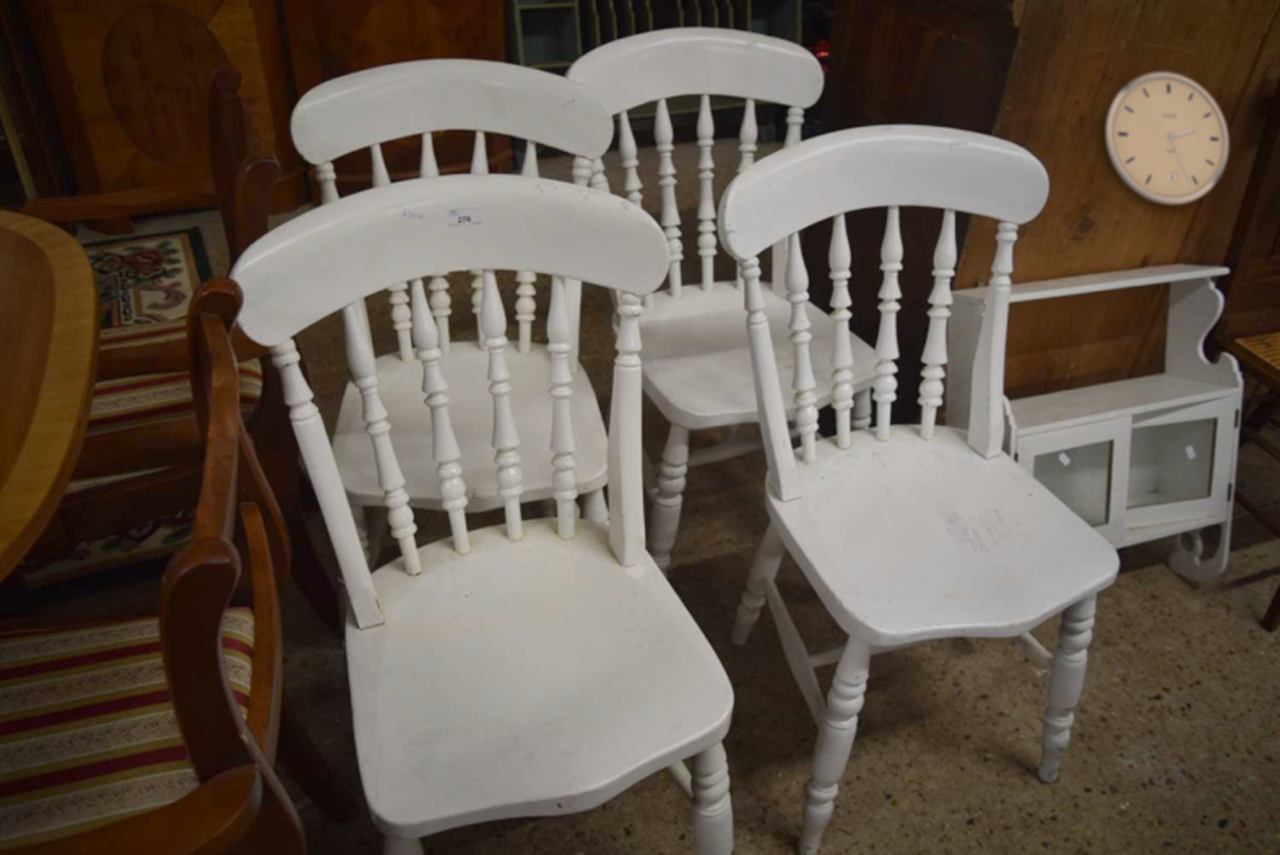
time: **2:26**
